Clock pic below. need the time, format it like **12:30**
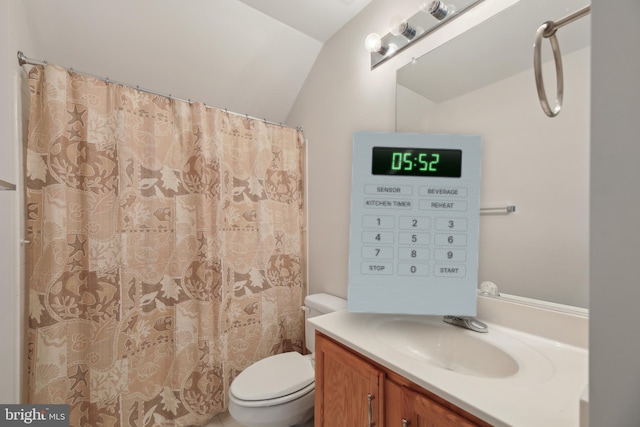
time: **5:52**
